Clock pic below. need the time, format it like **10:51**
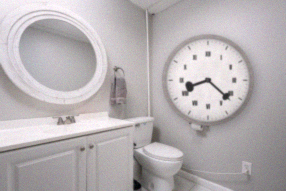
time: **8:22**
